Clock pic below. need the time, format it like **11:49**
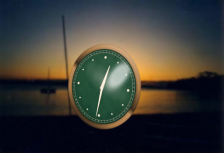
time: **12:31**
